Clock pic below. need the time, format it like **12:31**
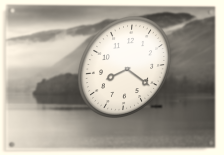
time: **8:21**
